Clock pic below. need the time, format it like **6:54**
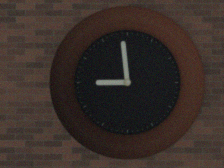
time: **8:59**
